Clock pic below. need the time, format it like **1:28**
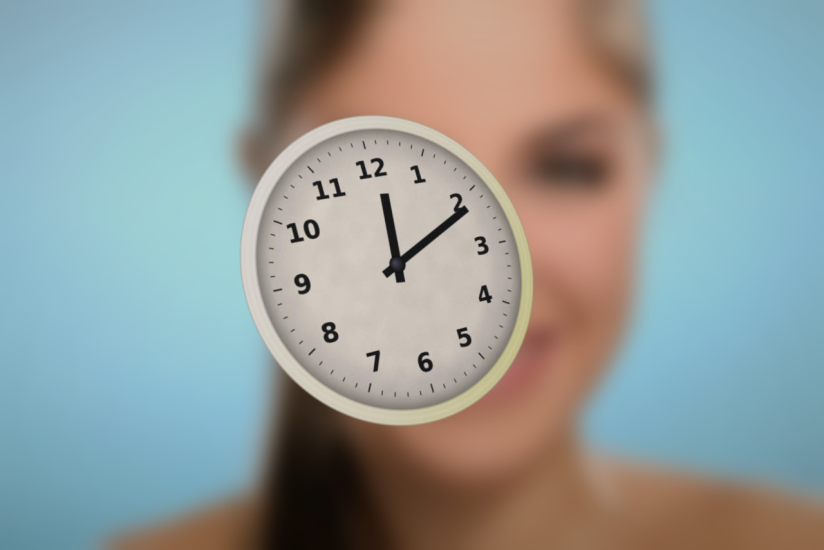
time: **12:11**
